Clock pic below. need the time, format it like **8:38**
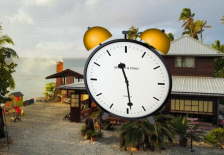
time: **11:29**
